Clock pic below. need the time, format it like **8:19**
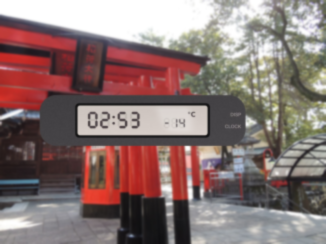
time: **2:53**
